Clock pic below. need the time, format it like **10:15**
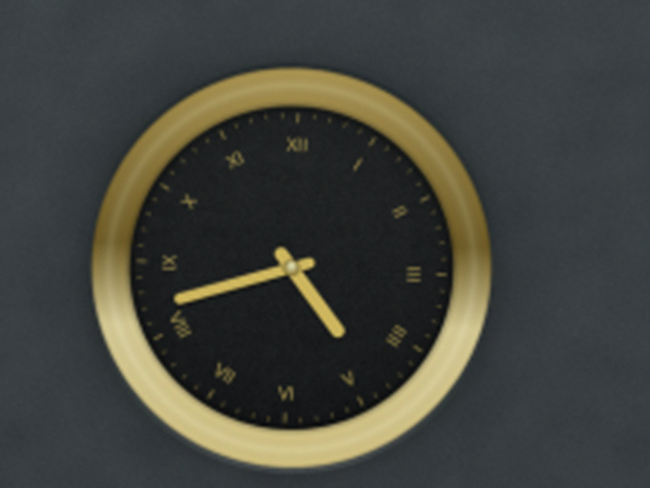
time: **4:42**
